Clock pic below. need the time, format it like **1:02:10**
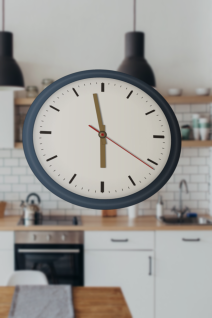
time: **5:58:21**
